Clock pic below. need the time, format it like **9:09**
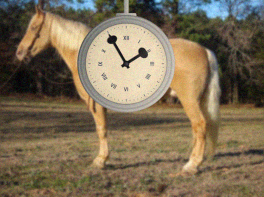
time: **1:55**
